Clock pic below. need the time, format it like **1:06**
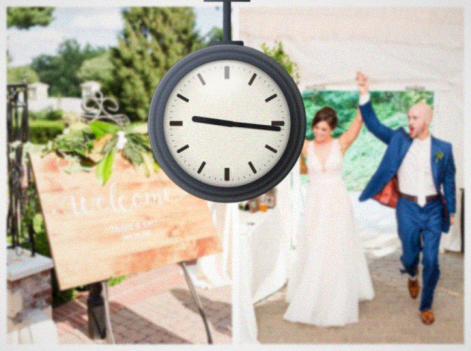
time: **9:16**
